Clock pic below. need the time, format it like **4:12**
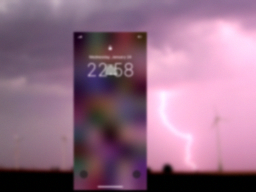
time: **22:58**
